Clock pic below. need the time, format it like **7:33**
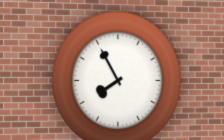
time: **7:55**
